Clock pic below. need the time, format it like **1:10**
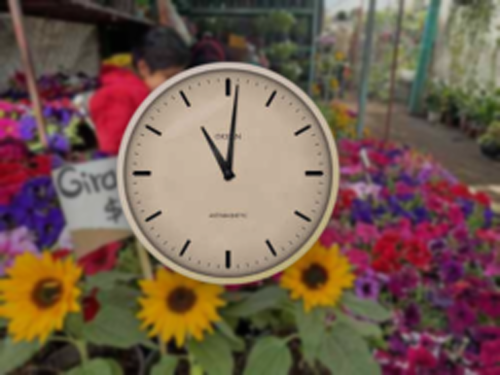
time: **11:01**
